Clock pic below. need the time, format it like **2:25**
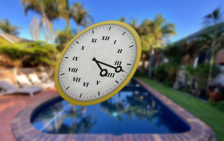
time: **4:17**
